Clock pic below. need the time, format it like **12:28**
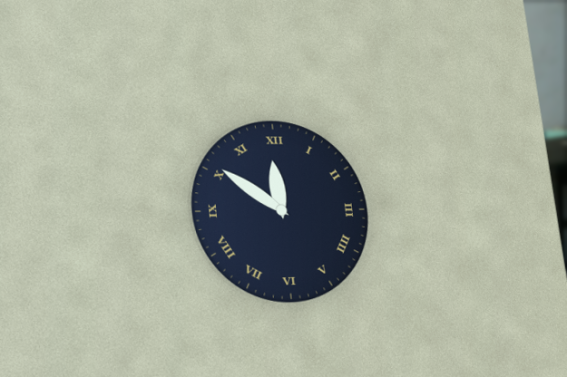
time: **11:51**
